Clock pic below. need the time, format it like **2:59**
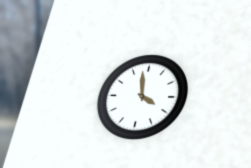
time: **3:58**
